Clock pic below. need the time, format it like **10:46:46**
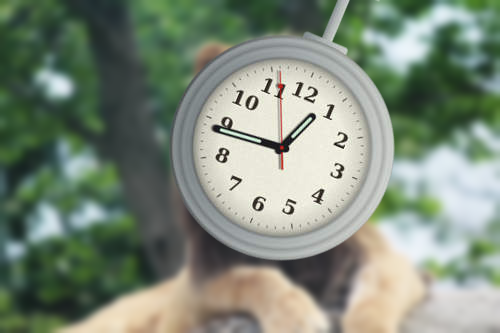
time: **12:43:56**
